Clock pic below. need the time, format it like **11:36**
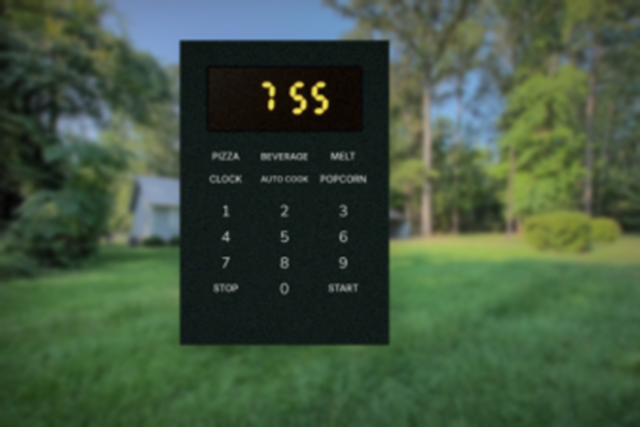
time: **7:55**
